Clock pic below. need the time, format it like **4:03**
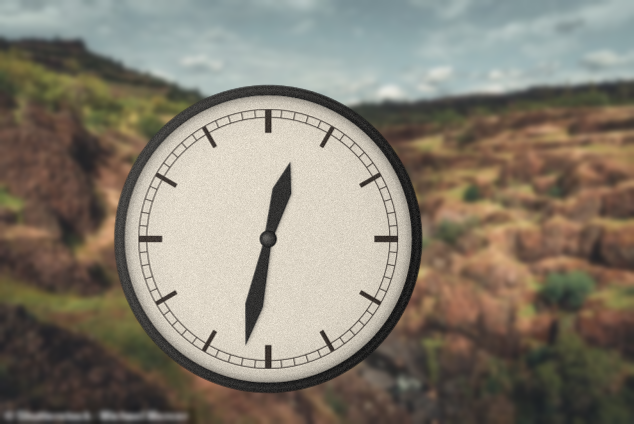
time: **12:32**
